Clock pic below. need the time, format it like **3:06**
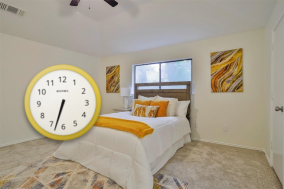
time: **6:33**
